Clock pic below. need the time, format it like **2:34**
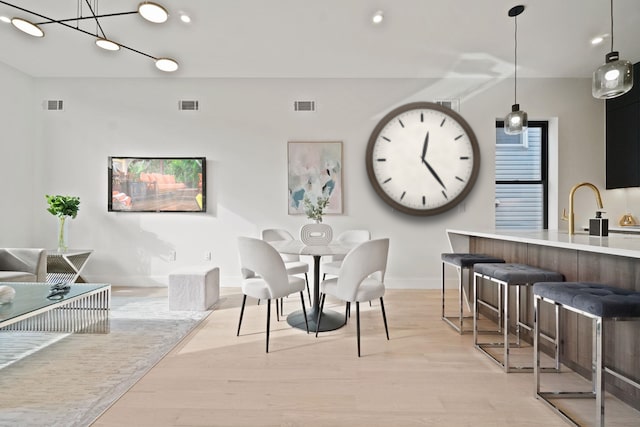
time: **12:24**
